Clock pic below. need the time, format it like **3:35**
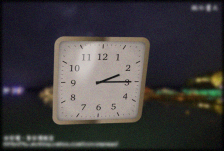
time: **2:15**
